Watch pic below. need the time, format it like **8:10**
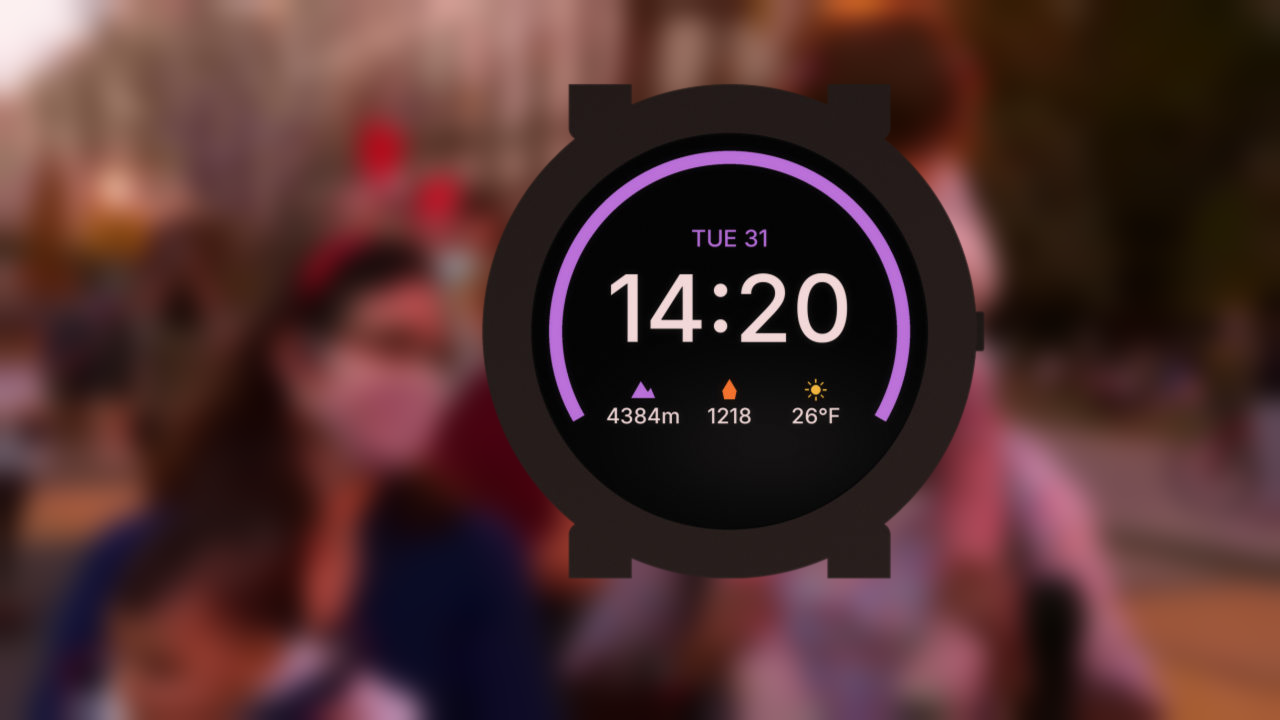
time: **14:20**
